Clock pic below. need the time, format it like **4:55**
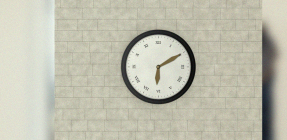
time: **6:10**
